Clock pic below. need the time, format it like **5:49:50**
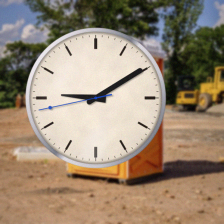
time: **9:09:43**
